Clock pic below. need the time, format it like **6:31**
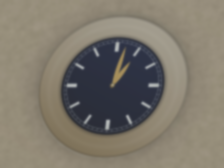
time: **1:02**
